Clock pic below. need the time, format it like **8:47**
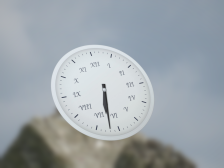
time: **6:32**
